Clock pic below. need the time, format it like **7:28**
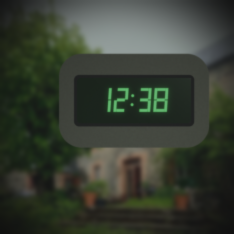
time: **12:38**
